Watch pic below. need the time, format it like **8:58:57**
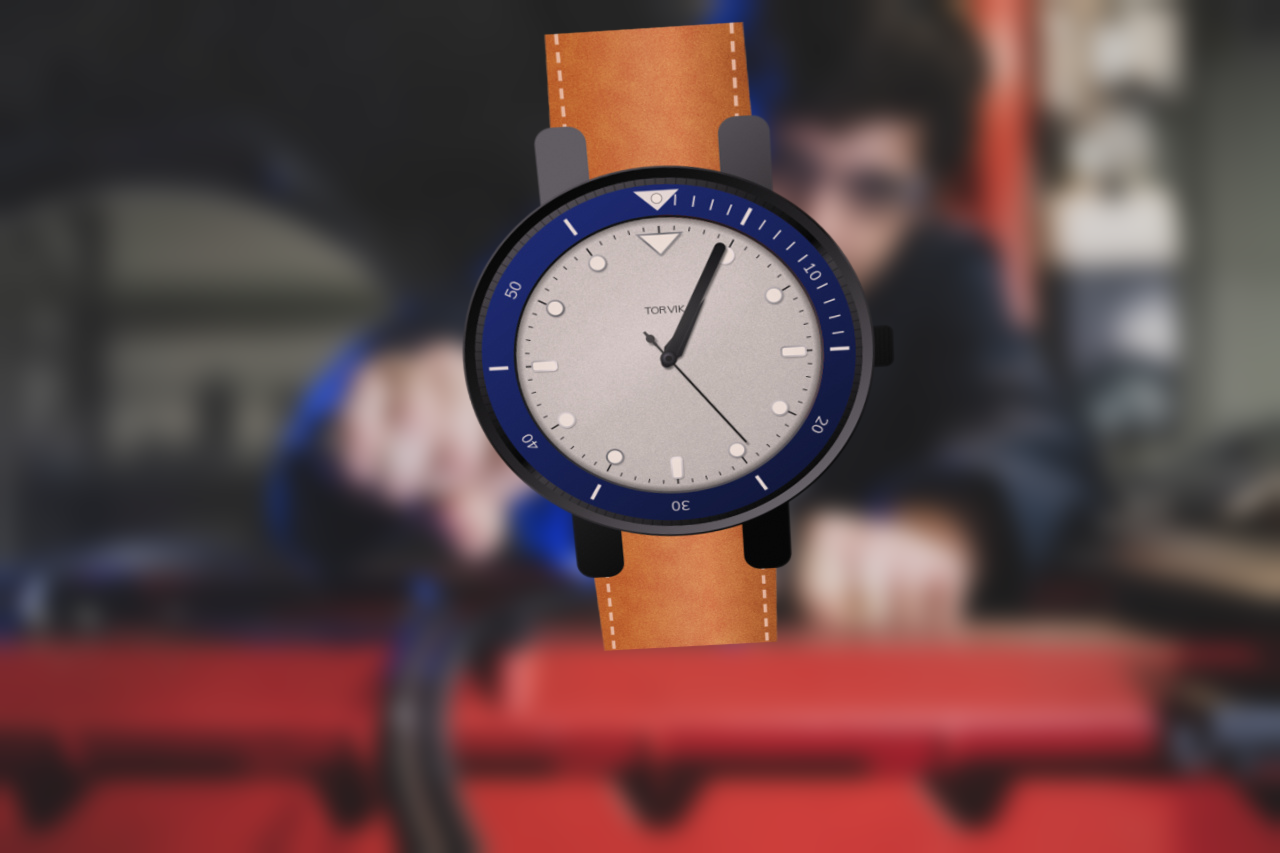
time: **1:04:24**
